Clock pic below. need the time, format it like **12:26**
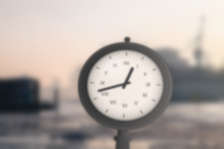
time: **12:42**
